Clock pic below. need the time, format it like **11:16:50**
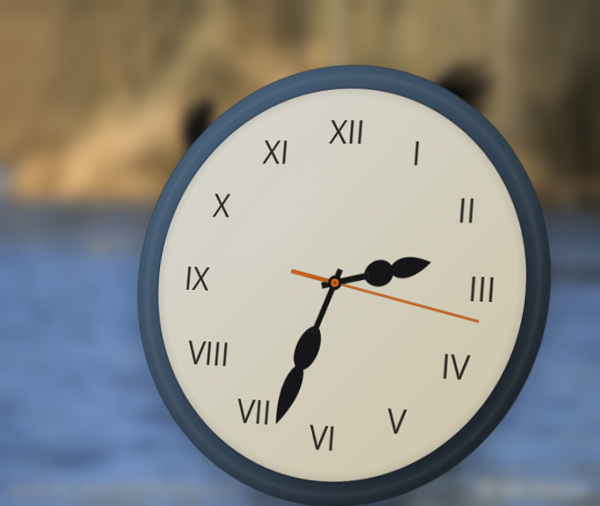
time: **2:33:17**
